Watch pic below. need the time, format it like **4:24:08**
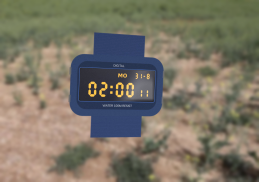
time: **2:00:11**
